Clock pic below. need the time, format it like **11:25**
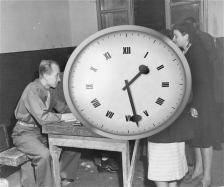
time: **1:28**
